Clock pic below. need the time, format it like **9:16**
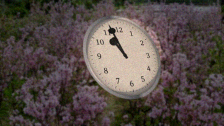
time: **10:57**
